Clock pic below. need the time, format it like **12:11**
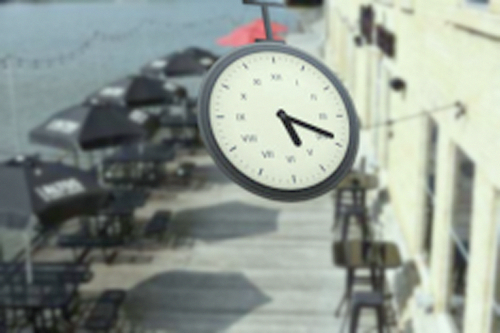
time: **5:19**
